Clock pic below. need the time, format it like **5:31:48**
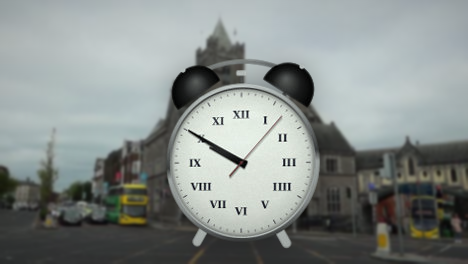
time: **9:50:07**
